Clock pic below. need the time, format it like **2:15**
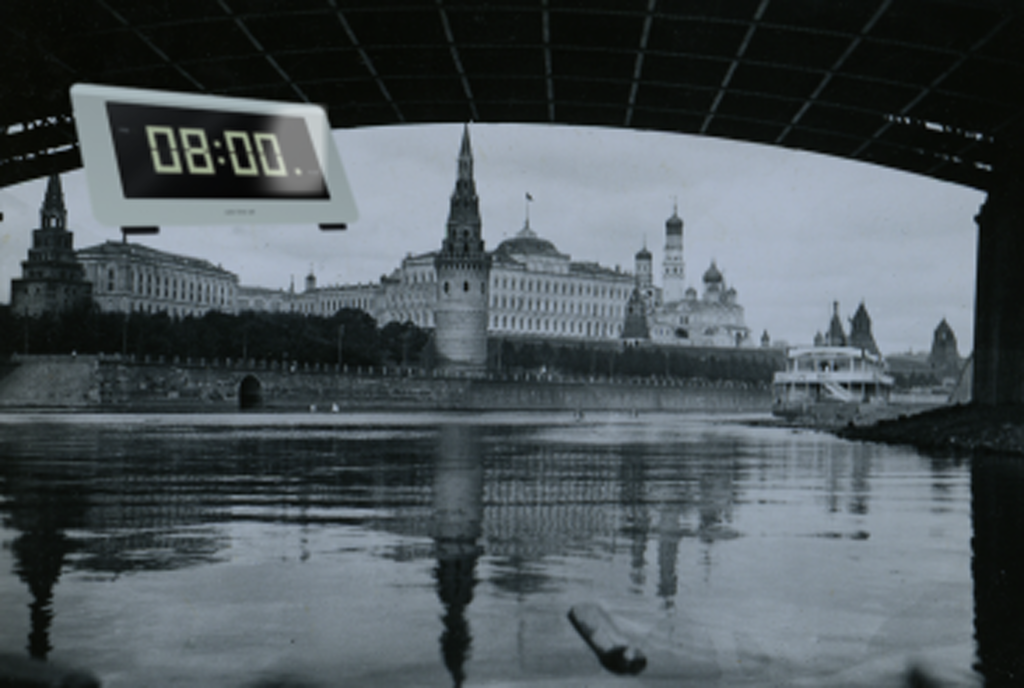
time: **8:00**
